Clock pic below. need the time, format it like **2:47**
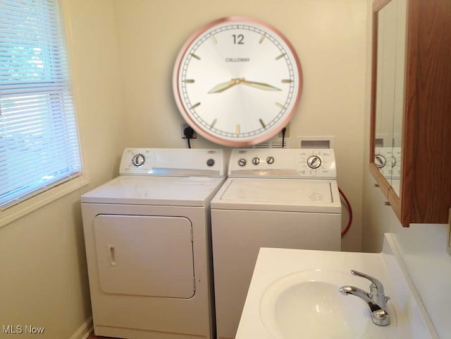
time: **8:17**
